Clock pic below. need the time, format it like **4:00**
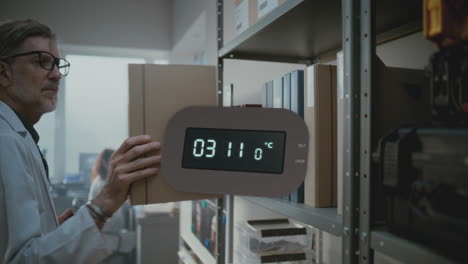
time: **3:11**
